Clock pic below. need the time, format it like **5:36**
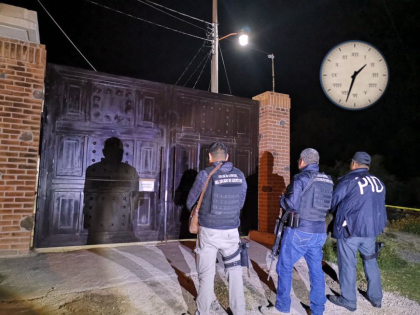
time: **1:33**
